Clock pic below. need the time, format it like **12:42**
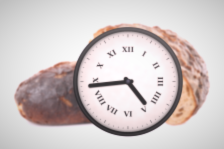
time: **4:44**
